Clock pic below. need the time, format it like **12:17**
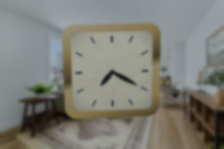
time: **7:20**
